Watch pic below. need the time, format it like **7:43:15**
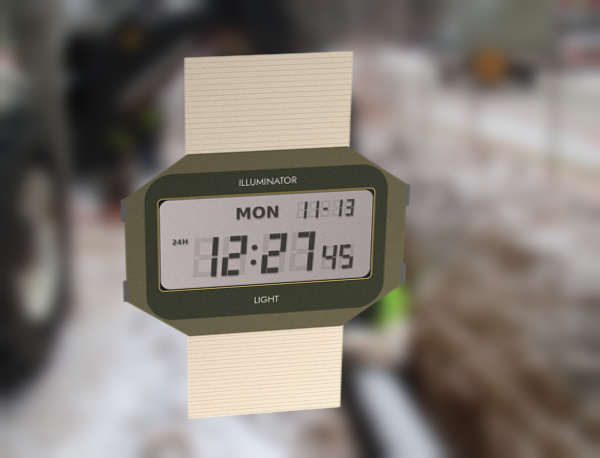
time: **12:27:45**
